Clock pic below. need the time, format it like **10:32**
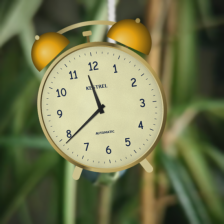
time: **11:39**
